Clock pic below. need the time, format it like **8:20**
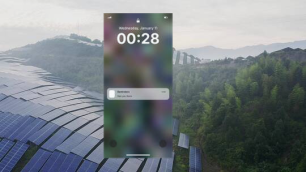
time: **0:28**
